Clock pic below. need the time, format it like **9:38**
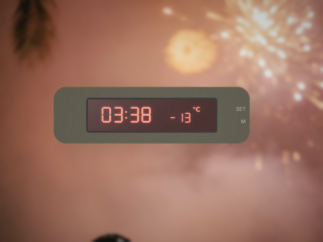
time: **3:38**
